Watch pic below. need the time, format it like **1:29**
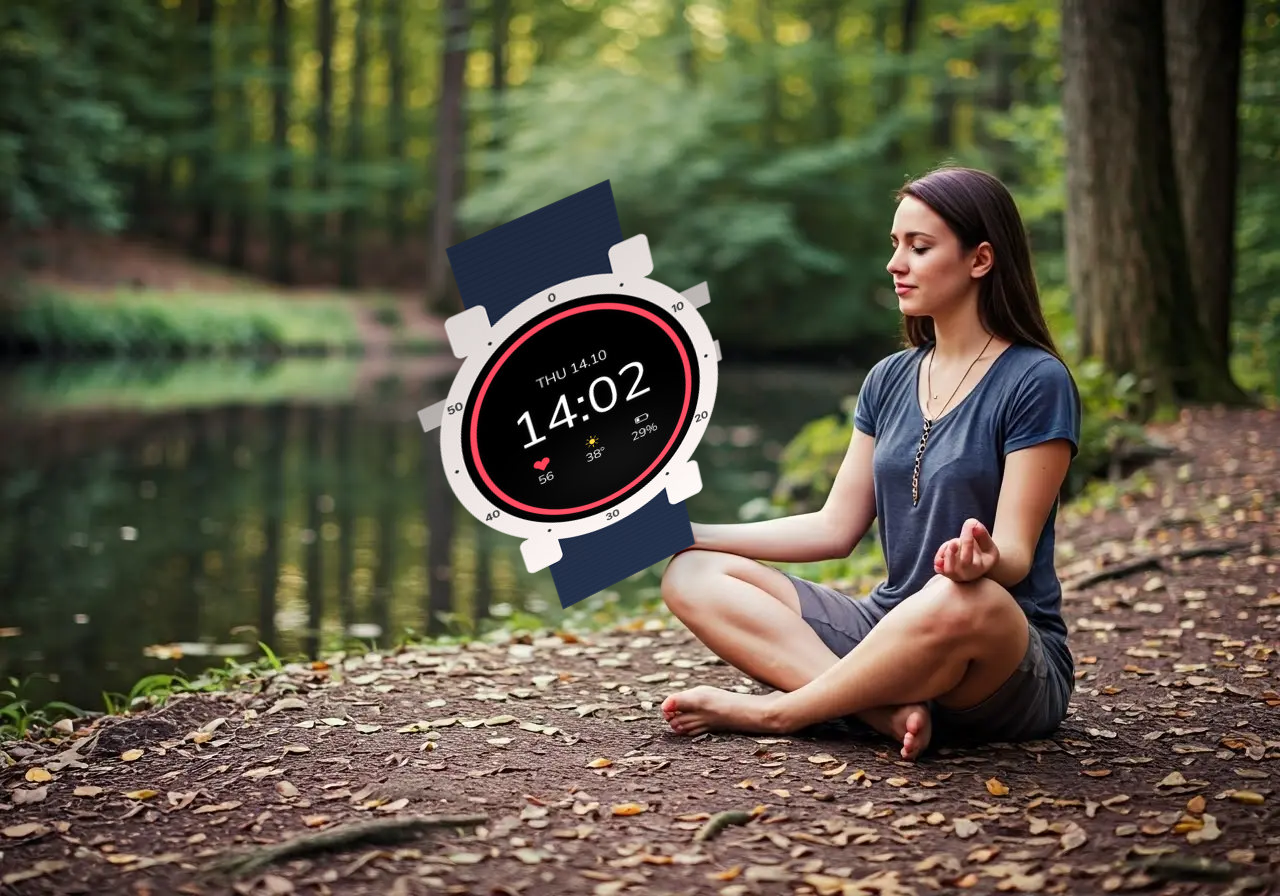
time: **14:02**
